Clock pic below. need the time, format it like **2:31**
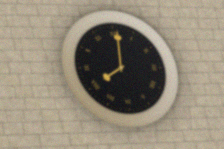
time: **8:01**
